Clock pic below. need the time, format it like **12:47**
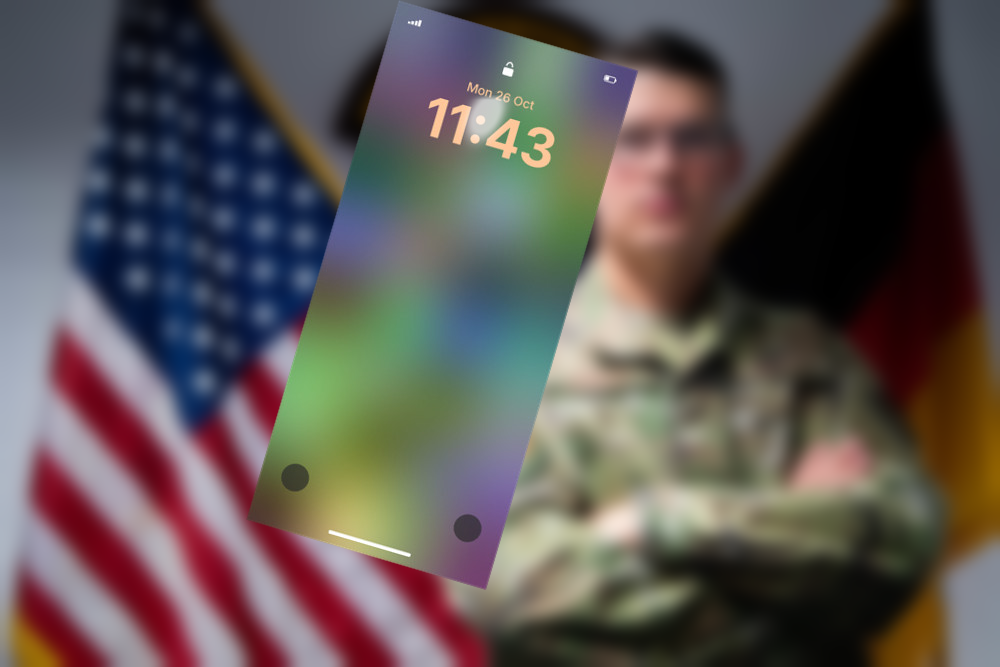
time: **11:43**
